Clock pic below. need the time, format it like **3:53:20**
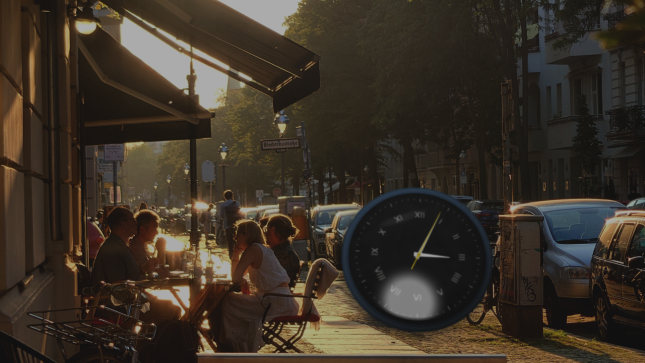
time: **3:04:04**
